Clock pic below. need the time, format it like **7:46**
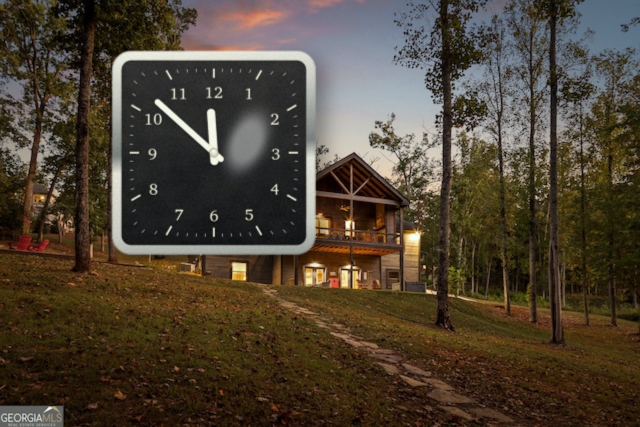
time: **11:52**
